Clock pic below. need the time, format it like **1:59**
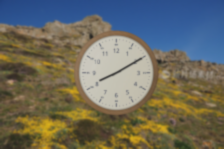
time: **8:10**
